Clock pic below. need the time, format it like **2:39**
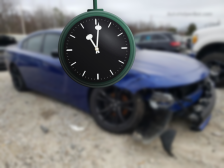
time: **11:01**
